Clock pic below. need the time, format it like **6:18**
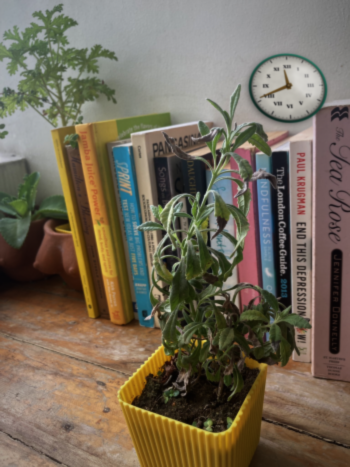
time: **11:41**
